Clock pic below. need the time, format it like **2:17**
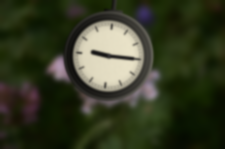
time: **9:15**
